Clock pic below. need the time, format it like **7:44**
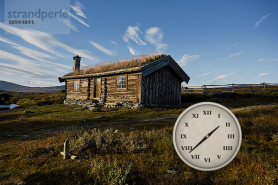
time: **1:38**
